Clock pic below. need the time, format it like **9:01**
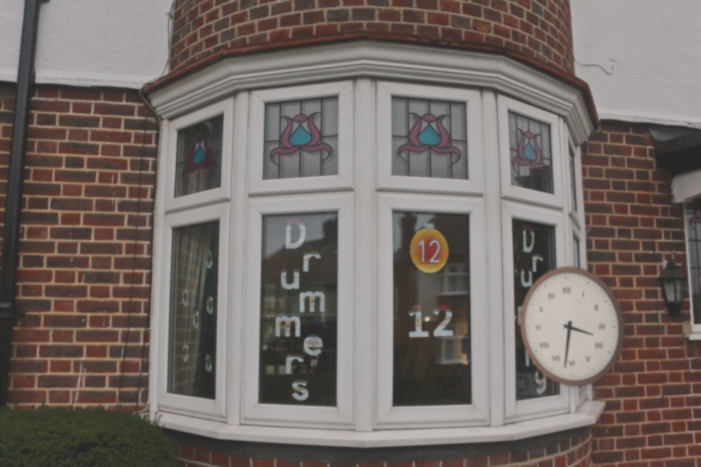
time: **3:32**
